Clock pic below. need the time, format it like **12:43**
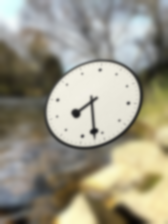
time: **7:27**
